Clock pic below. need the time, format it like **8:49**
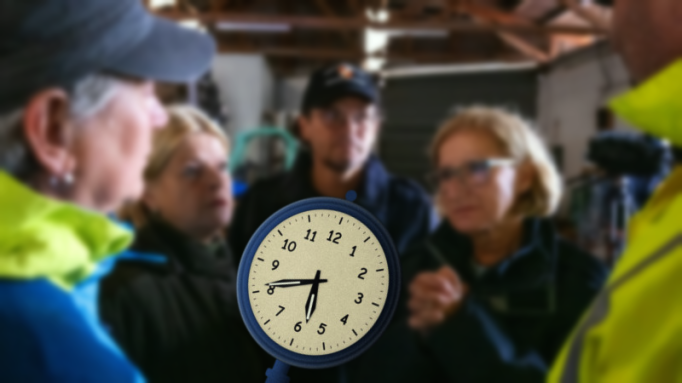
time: **5:41**
